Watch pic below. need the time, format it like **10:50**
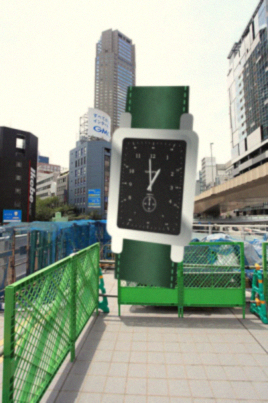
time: **12:59**
